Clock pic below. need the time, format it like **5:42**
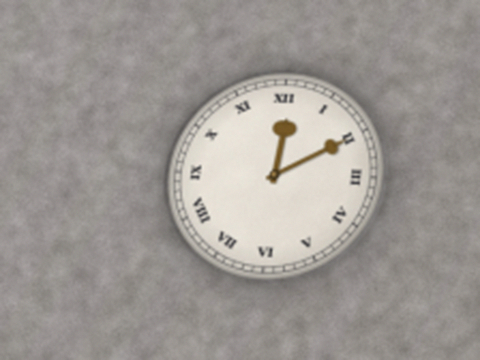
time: **12:10**
